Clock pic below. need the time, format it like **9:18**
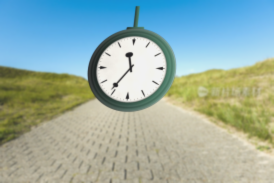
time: **11:36**
